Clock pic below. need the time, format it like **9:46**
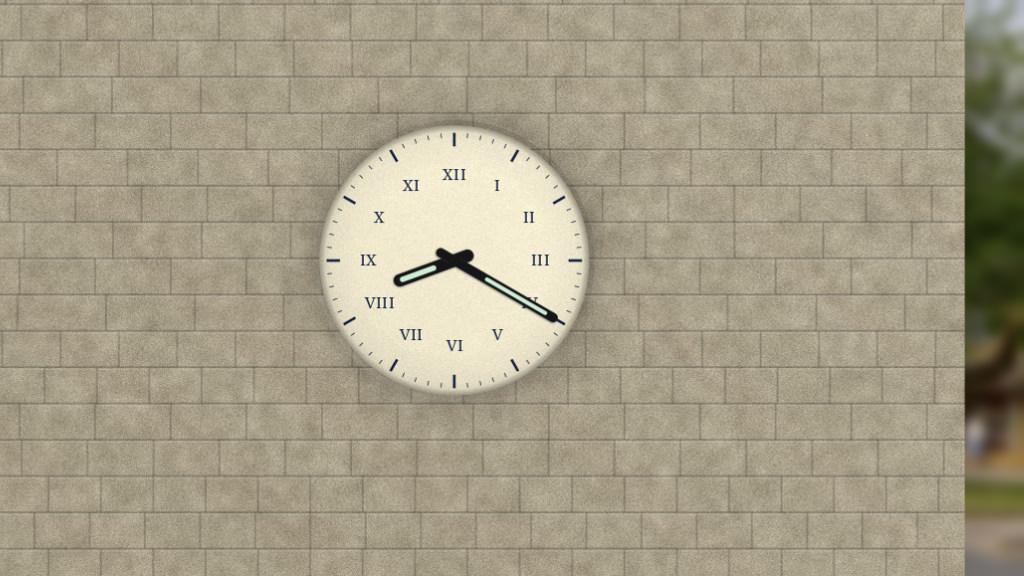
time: **8:20**
